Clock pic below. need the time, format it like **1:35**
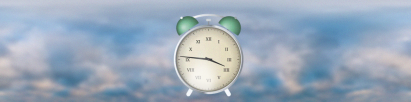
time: **3:46**
